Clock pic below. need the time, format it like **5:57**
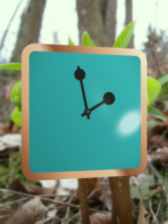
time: **1:58**
